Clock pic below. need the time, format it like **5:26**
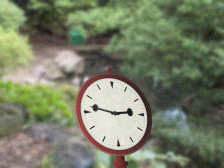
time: **2:47**
